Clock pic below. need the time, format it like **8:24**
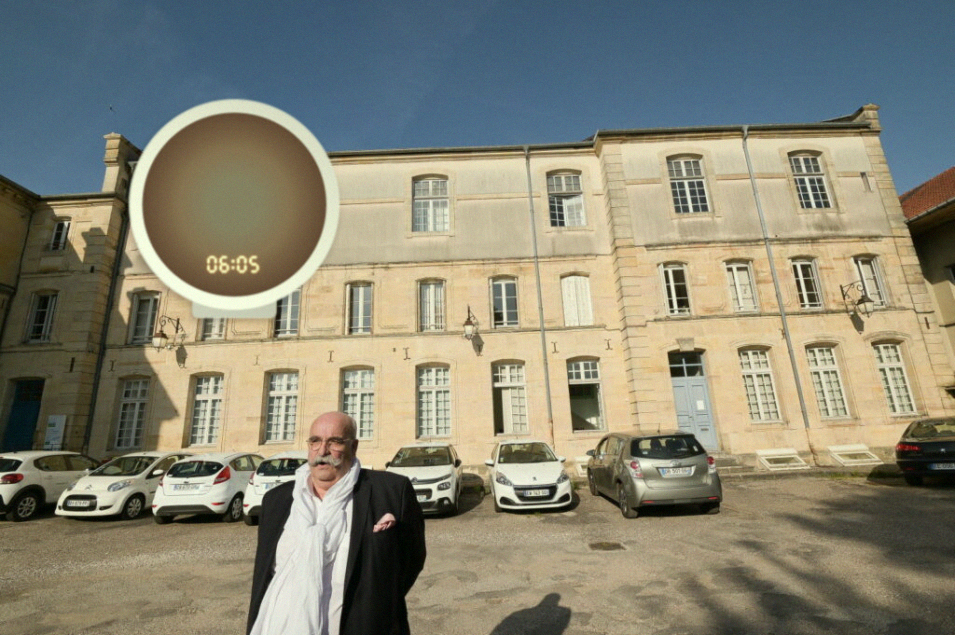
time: **6:05**
